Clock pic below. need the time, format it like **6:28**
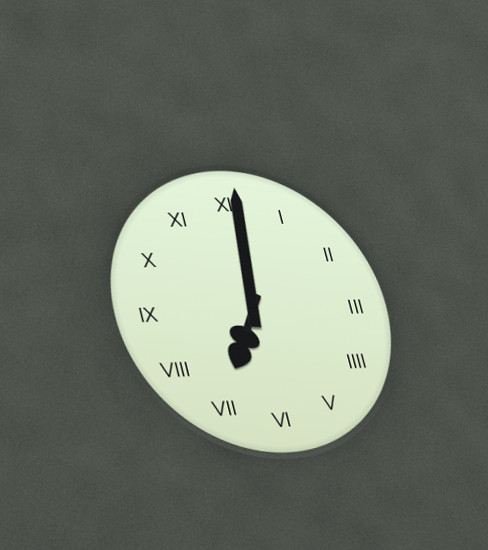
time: **7:01**
